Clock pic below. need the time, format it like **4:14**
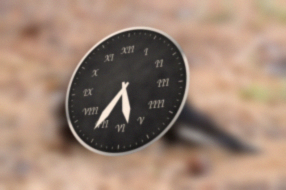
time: **5:36**
